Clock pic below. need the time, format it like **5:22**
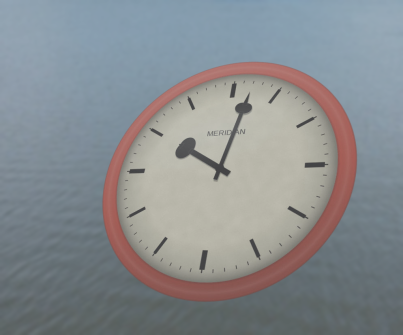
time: **10:02**
